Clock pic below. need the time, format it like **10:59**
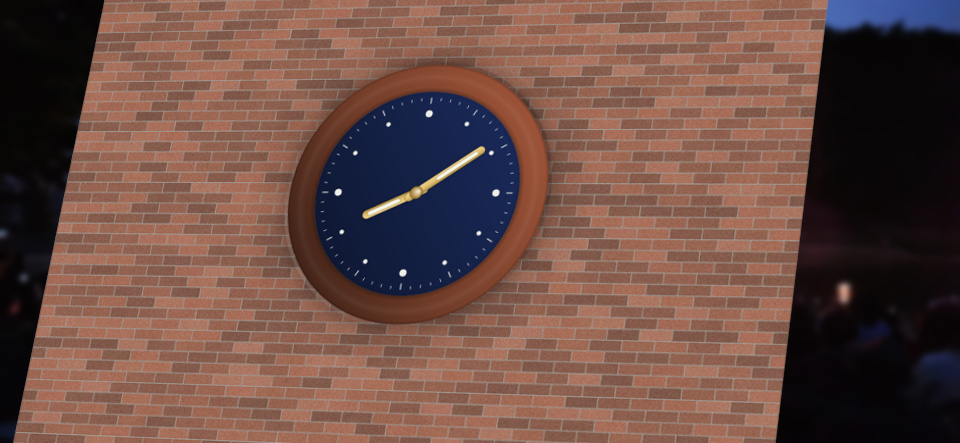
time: **8:09**
